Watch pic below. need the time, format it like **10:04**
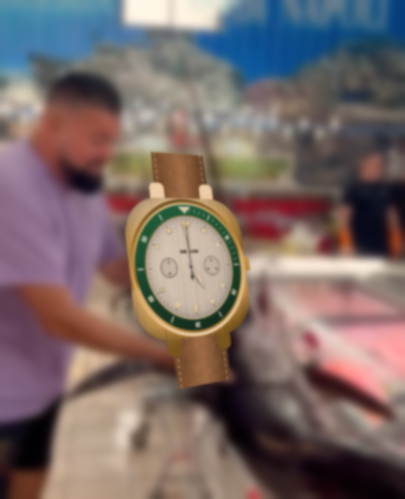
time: **4:59**
